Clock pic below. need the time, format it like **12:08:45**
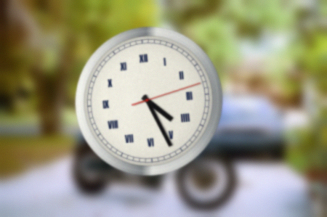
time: **4:26:13**
